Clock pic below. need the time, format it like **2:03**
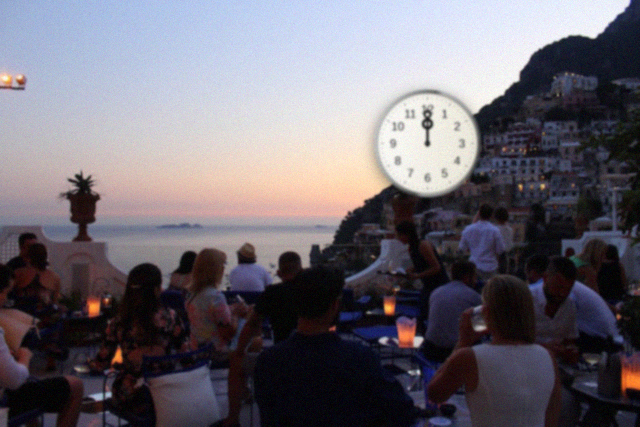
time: **12:00**
